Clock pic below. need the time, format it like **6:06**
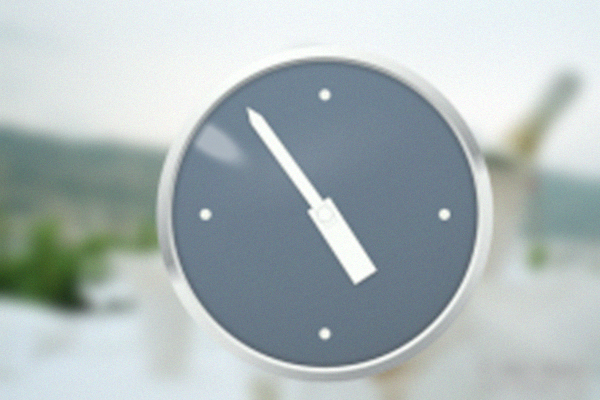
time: **4:54**
